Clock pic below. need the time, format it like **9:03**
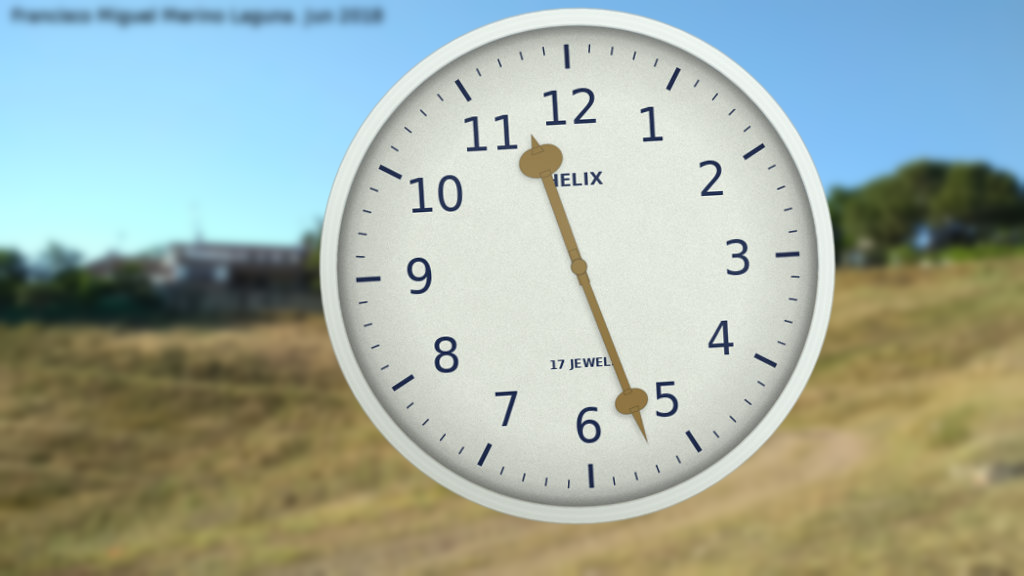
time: **11:27**
